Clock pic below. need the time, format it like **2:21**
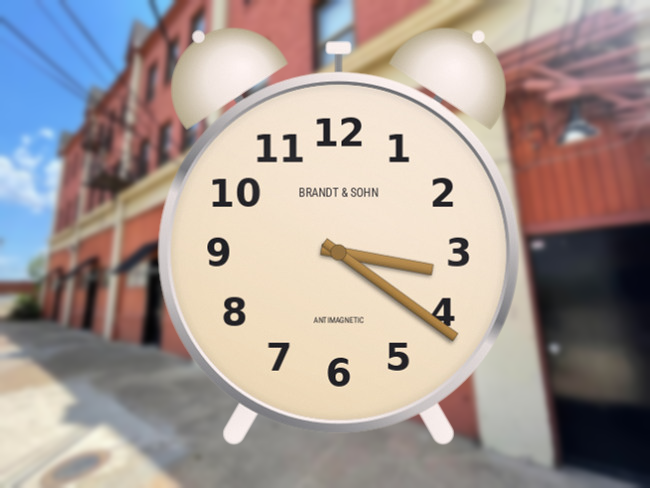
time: **3:21**
